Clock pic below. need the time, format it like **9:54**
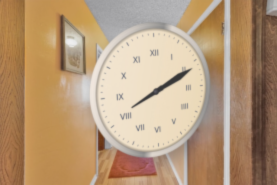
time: **8:11**
